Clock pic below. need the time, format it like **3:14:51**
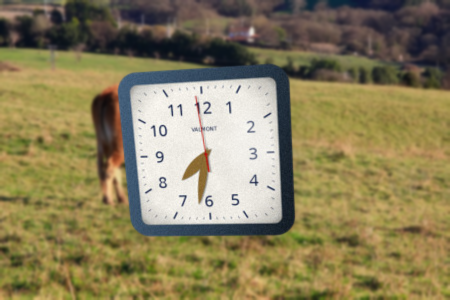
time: **7:31:59**
